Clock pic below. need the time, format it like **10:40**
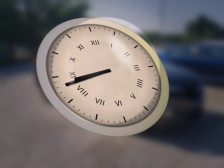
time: **8:43**
